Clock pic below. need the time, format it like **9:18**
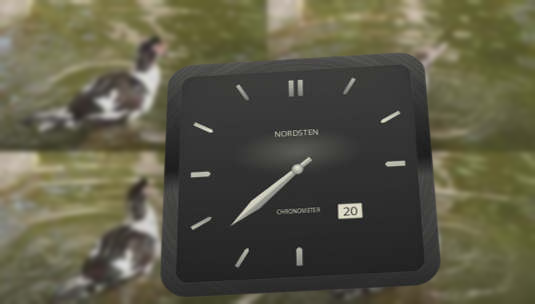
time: **7:38**
